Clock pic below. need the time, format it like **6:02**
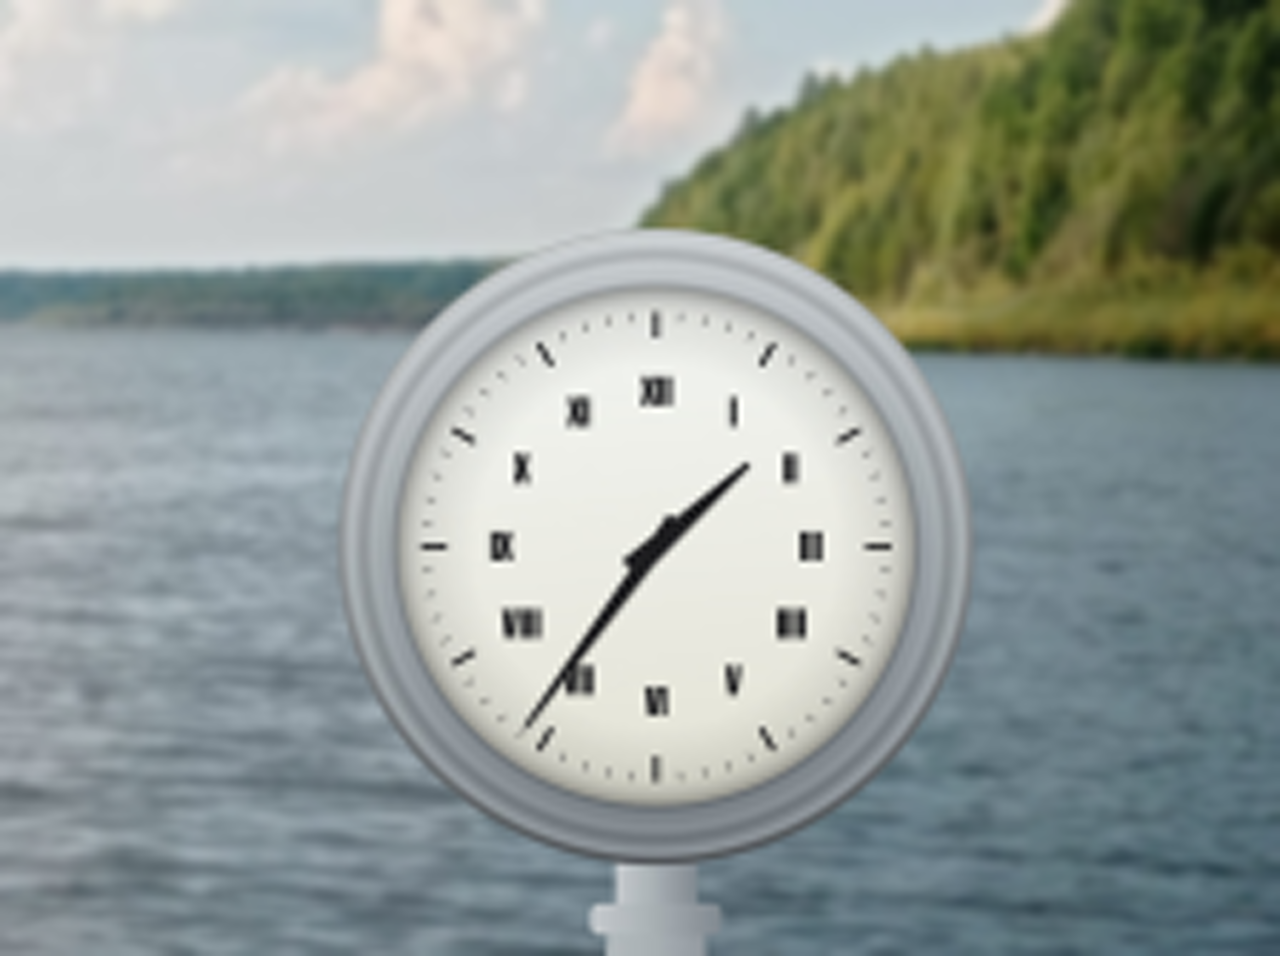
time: **1:36**
